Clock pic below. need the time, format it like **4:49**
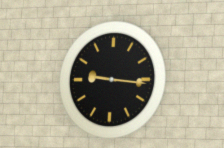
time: **9:16**
